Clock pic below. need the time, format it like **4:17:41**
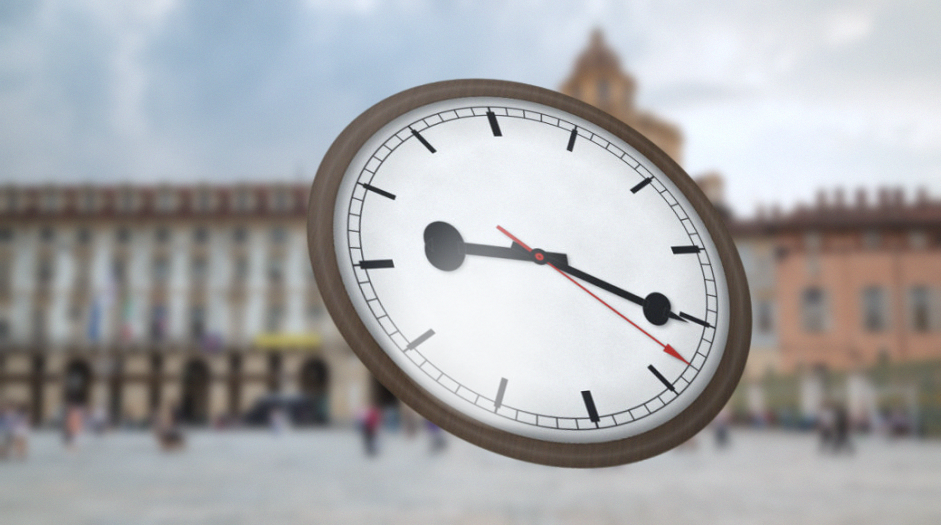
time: **9:20:23**
